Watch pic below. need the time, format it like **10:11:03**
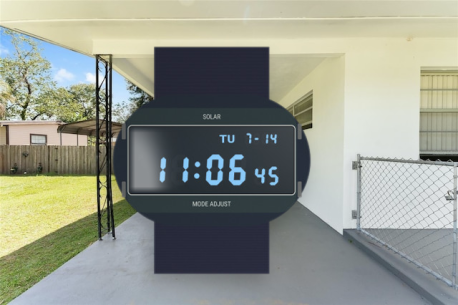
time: **11:06:45**
